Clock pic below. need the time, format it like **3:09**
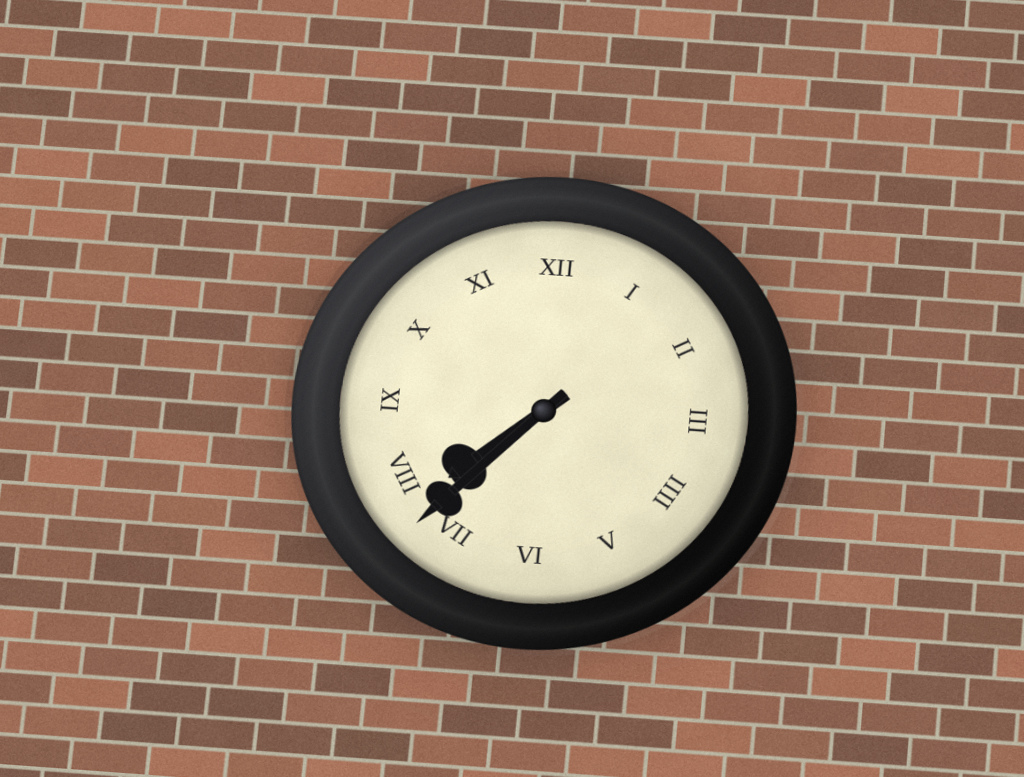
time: **7:37**
